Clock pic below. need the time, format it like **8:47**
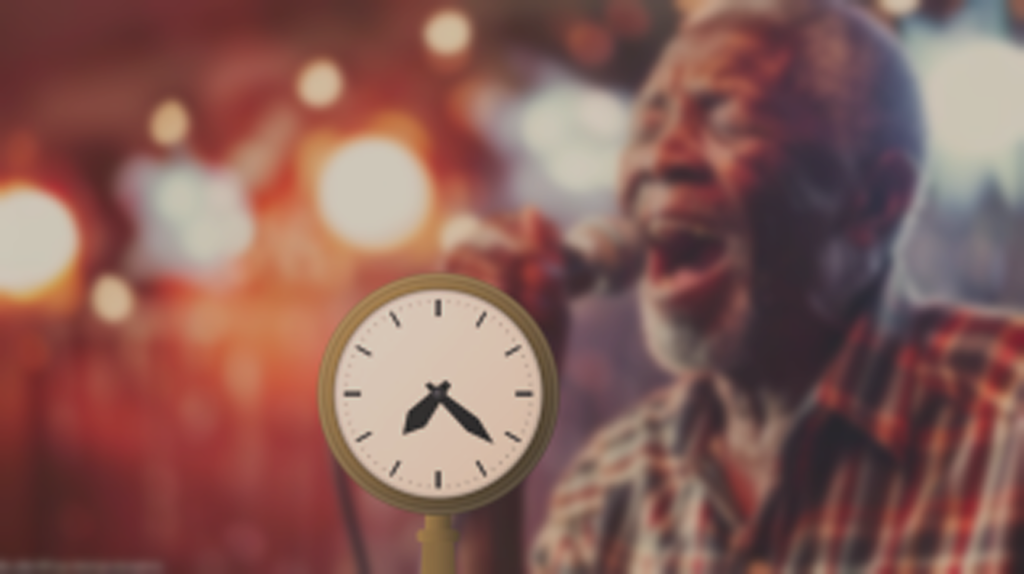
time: **7:22**
